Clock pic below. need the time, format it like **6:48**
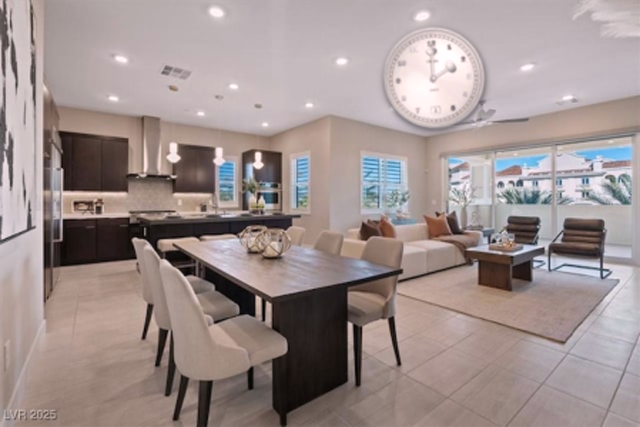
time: **2:00**
